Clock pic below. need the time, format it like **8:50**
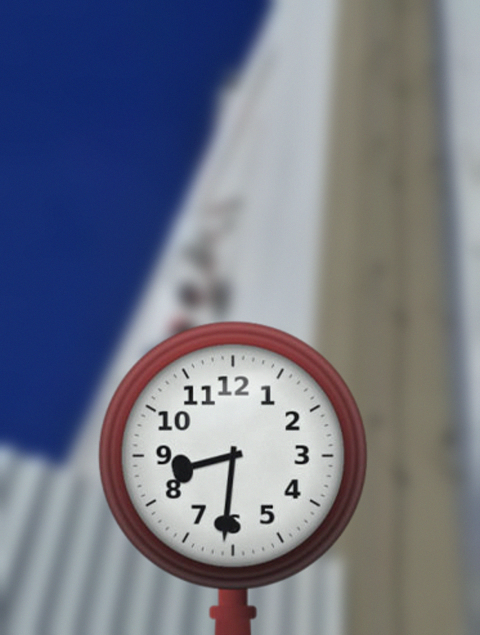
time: **8:31**
